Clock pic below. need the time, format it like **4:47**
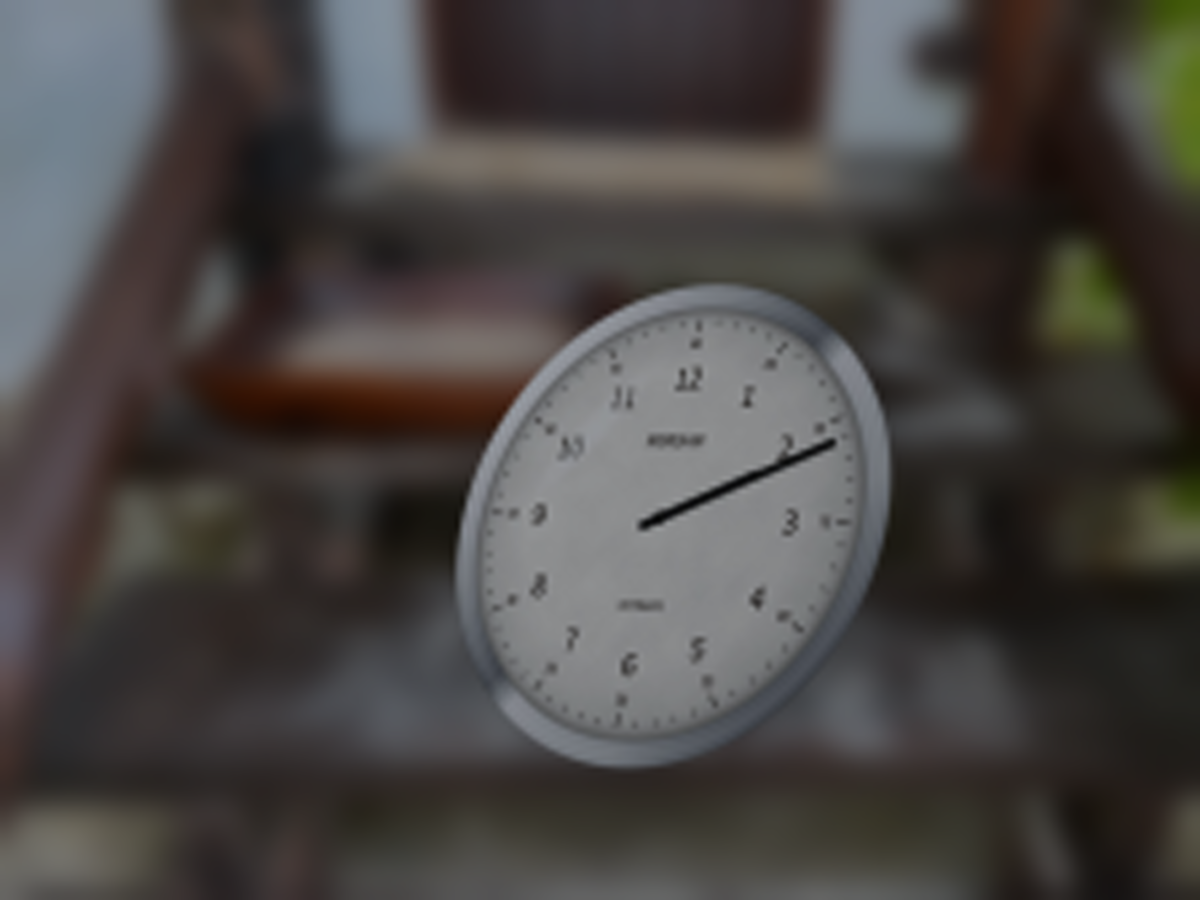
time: **2:11**
